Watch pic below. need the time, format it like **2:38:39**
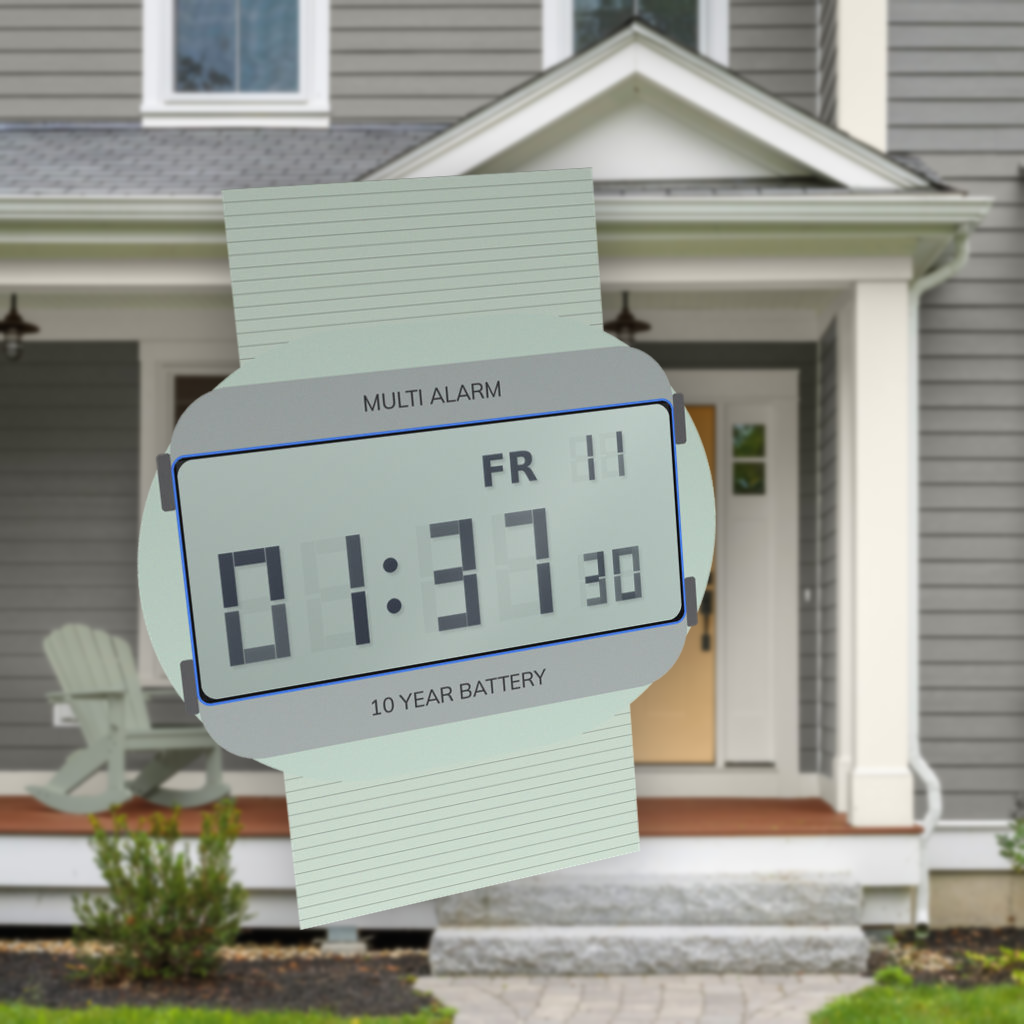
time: **1:37:30**
